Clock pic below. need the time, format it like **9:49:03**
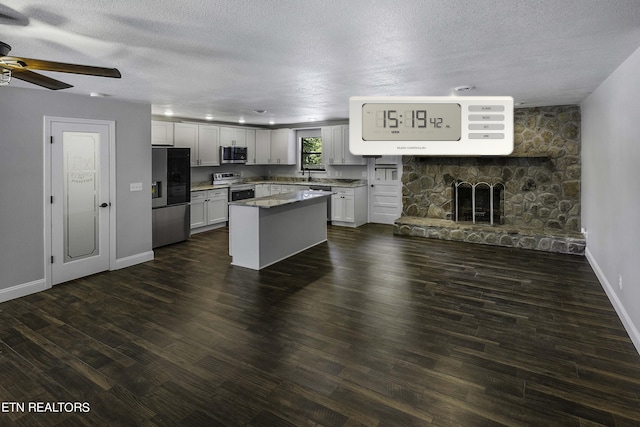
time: **15:19:42**
